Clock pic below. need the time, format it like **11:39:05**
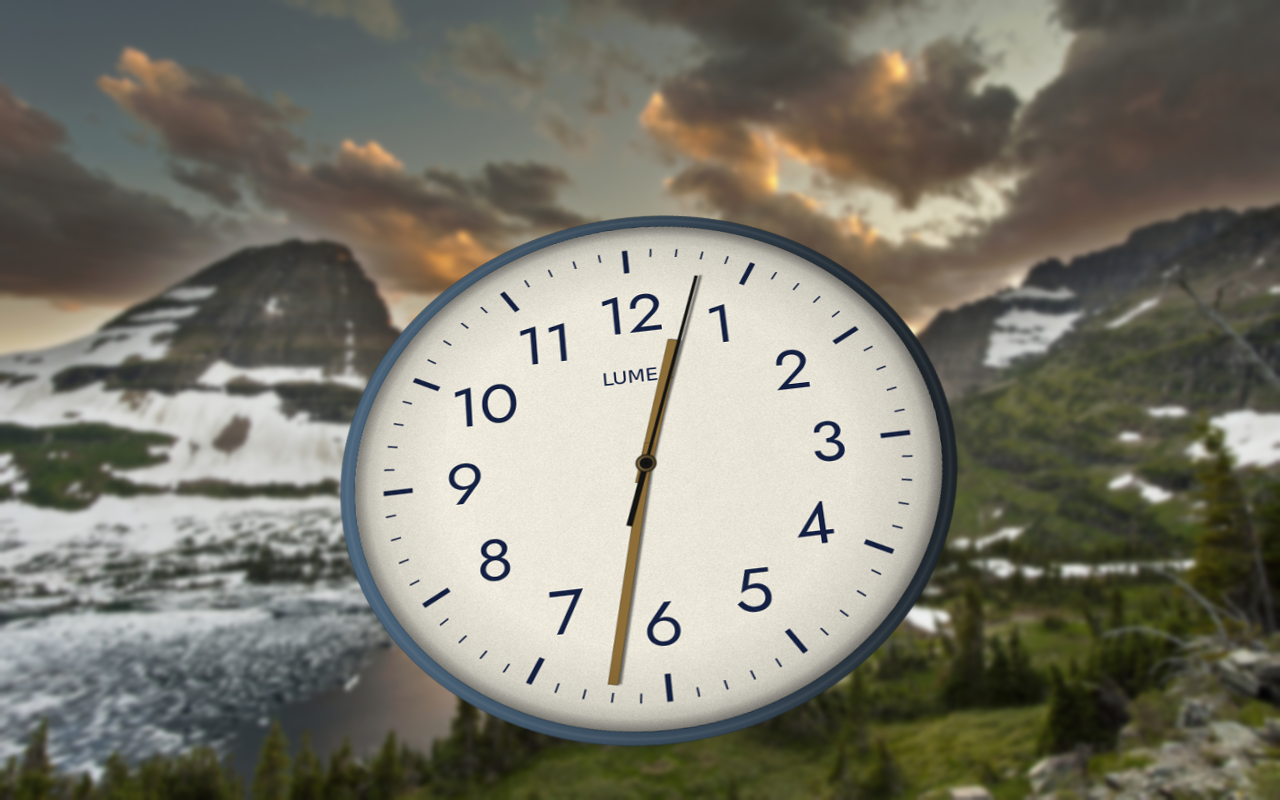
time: **12:32:03**
